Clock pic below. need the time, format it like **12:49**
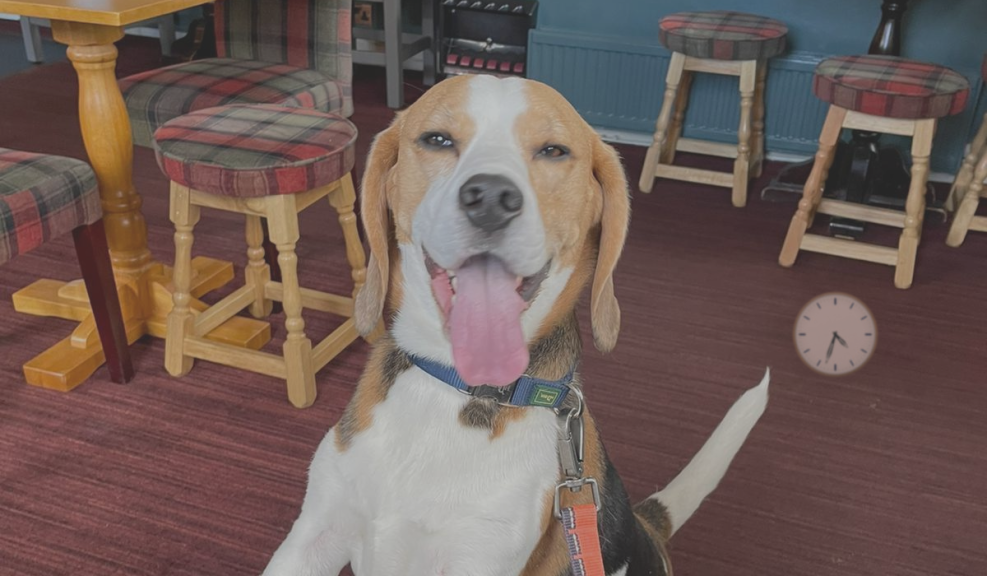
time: **4:33**
